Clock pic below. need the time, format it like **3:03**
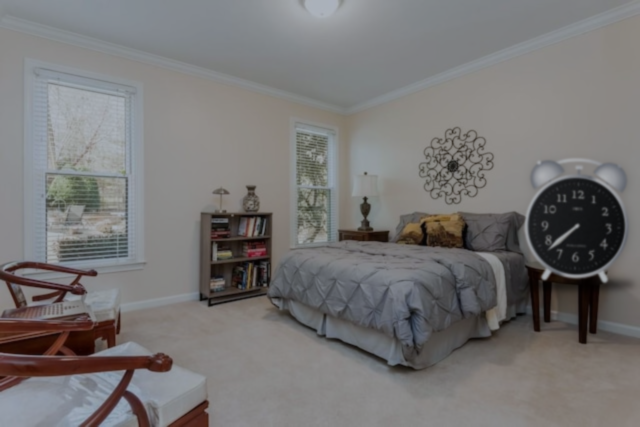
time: **7:38**
